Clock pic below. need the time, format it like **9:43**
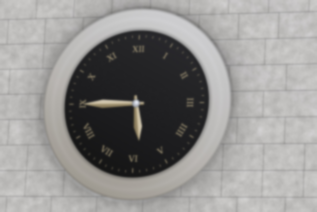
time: **5:45**
